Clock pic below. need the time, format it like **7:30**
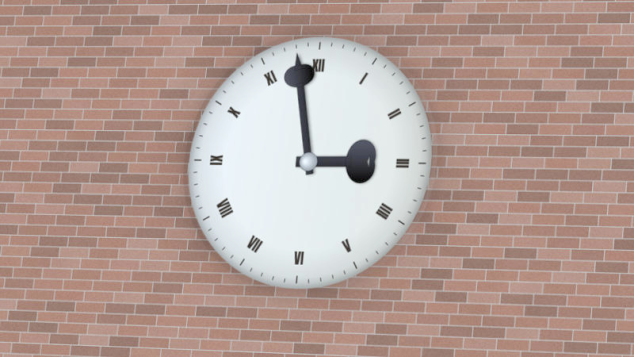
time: **2:58**
